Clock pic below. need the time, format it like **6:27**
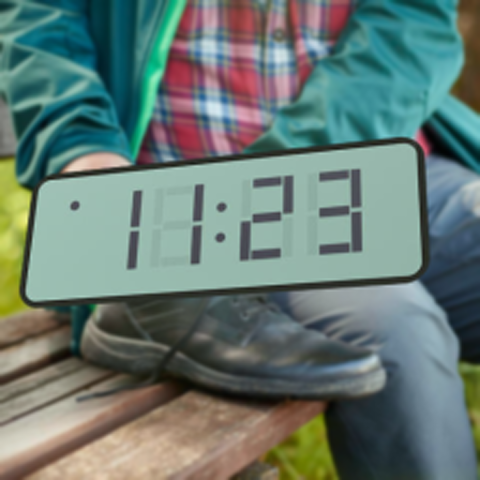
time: **11:23**
